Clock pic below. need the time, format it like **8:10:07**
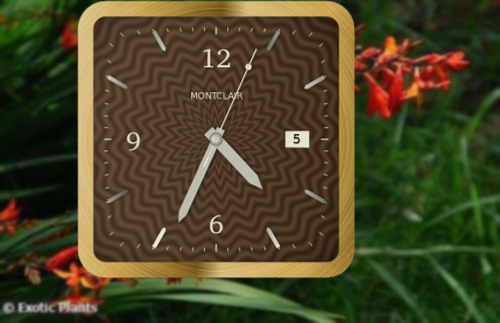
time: **4:34:04**
